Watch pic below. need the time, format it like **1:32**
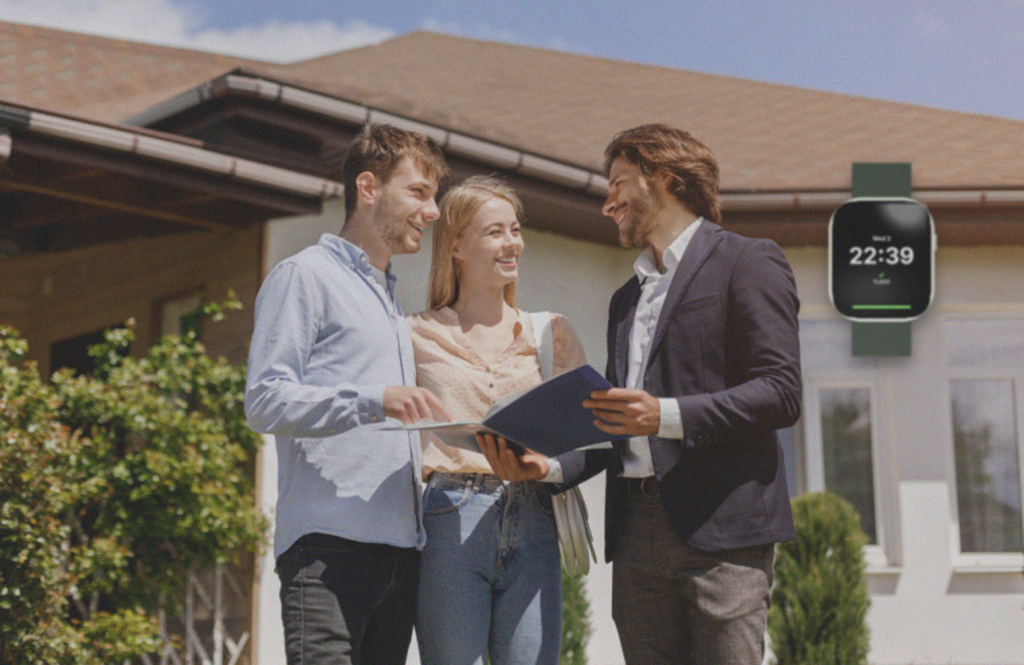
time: **22:39**
